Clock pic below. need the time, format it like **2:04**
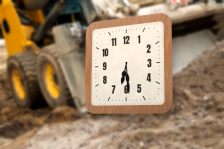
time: **6:29**
